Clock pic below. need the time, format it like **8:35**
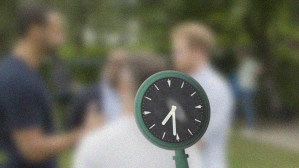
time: **7:31**
